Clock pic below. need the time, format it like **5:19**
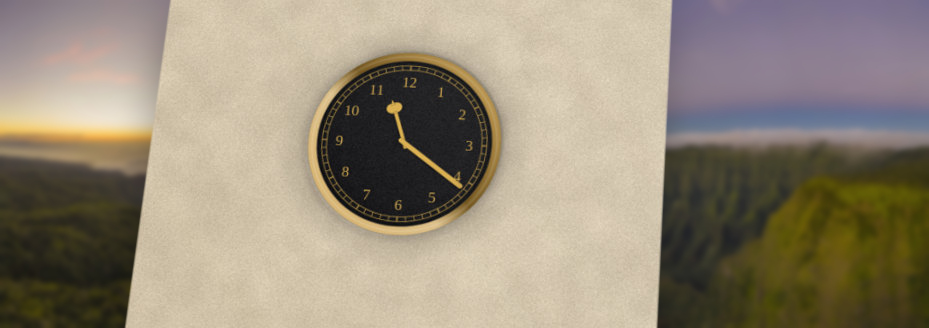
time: **11:21**
